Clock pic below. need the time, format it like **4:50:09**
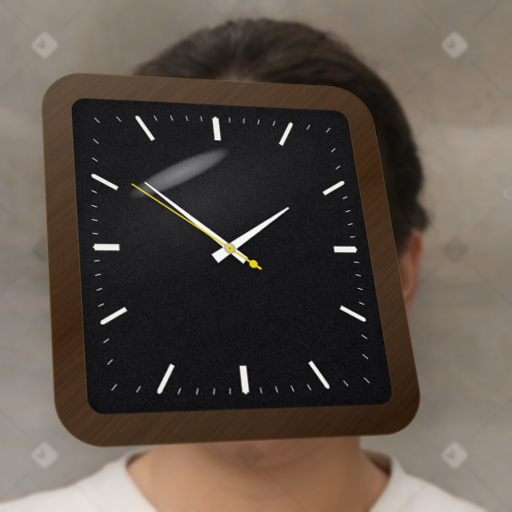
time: **1:51:51**
